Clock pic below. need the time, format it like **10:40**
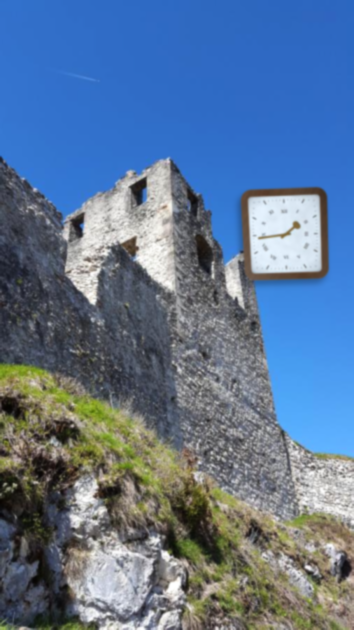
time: **1:44**
